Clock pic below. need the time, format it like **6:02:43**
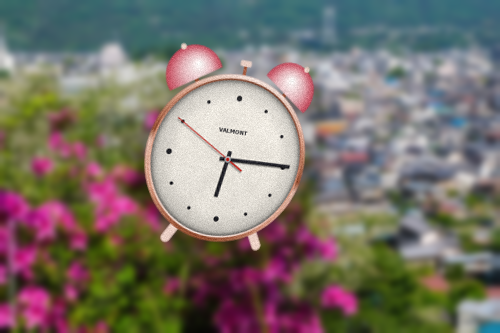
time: **6:14:50**
